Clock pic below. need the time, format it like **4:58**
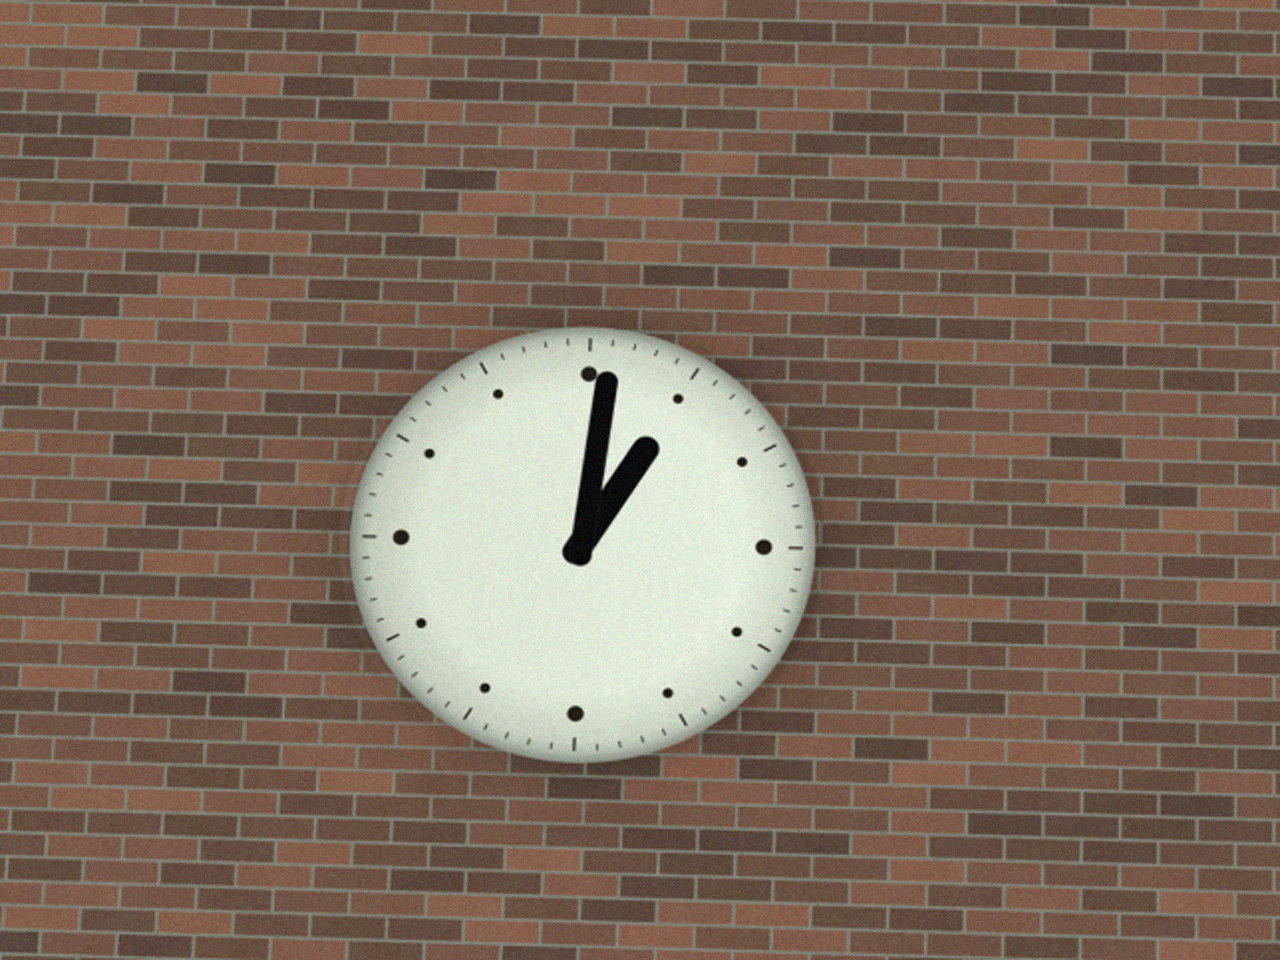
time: **1:01**
